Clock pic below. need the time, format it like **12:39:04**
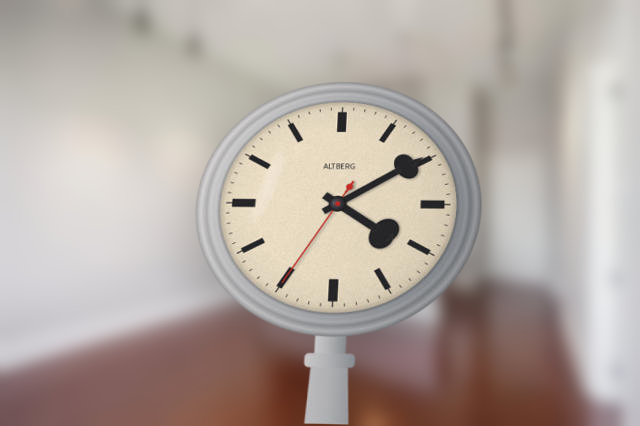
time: **4:09:35**
